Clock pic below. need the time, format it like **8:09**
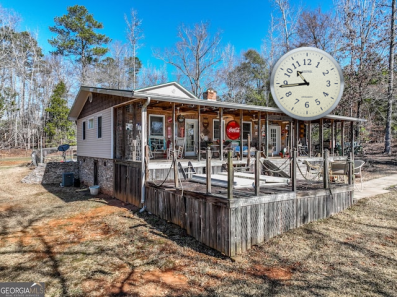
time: **10:44**
